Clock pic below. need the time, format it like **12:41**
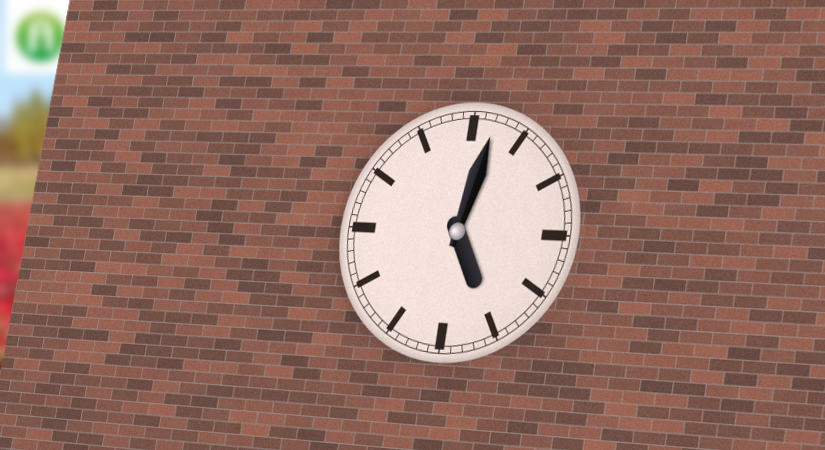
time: **5:02**
